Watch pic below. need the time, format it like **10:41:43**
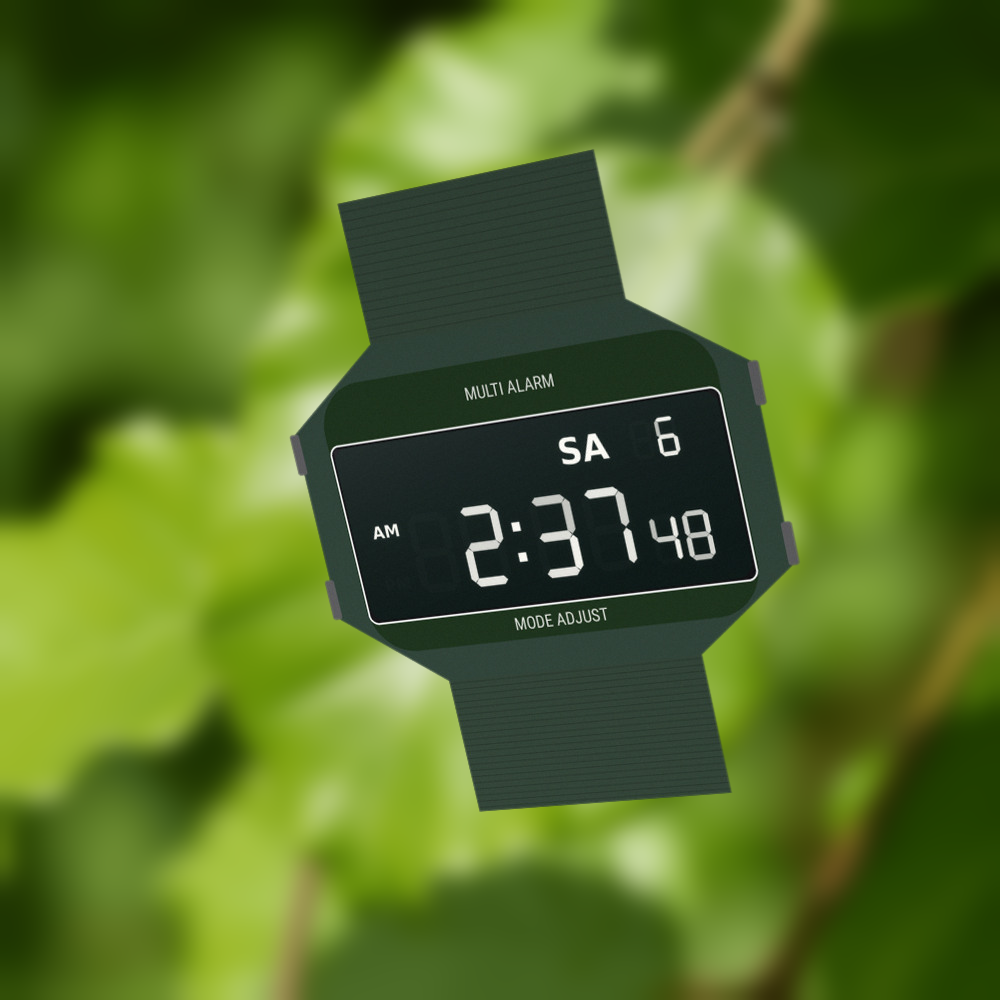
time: **2:37:48**
